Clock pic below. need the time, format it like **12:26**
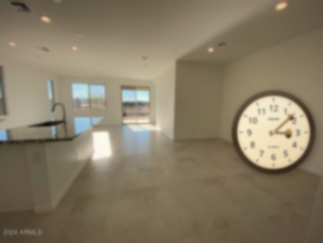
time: **3:08**
